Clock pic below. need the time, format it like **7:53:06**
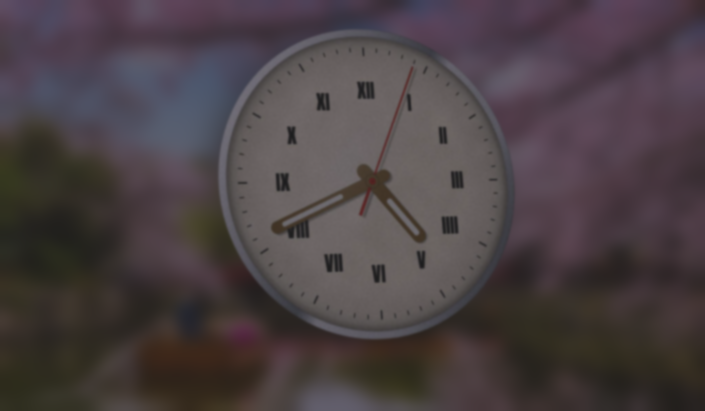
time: **4:41:04**
